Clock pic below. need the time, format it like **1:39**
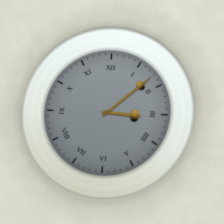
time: **3:08**
